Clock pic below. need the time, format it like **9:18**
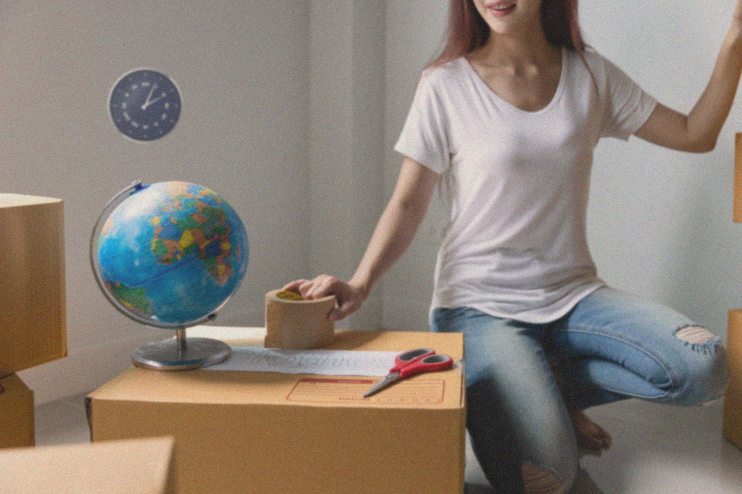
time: **2:04**
